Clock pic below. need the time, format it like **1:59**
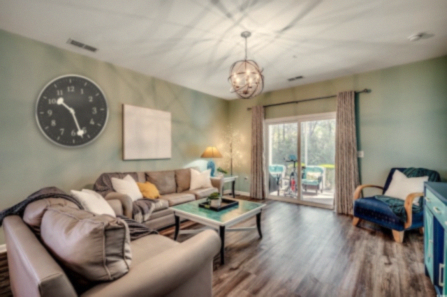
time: **10:27**
